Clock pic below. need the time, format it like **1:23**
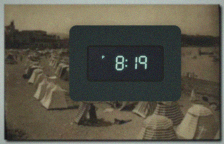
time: **8:19**
